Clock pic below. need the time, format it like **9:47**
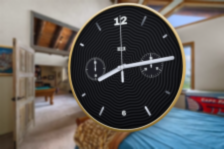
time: **8:14**
